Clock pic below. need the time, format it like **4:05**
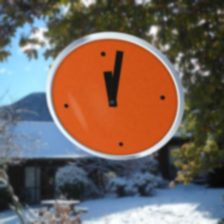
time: **12:03**
